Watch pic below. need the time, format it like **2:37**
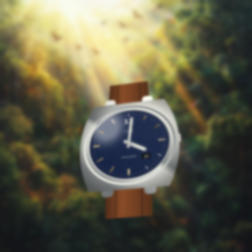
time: **4:01**
